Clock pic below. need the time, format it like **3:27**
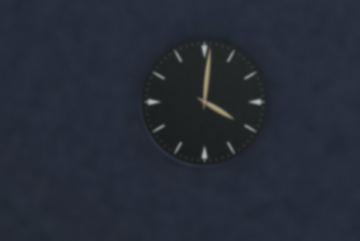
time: **4:01**
